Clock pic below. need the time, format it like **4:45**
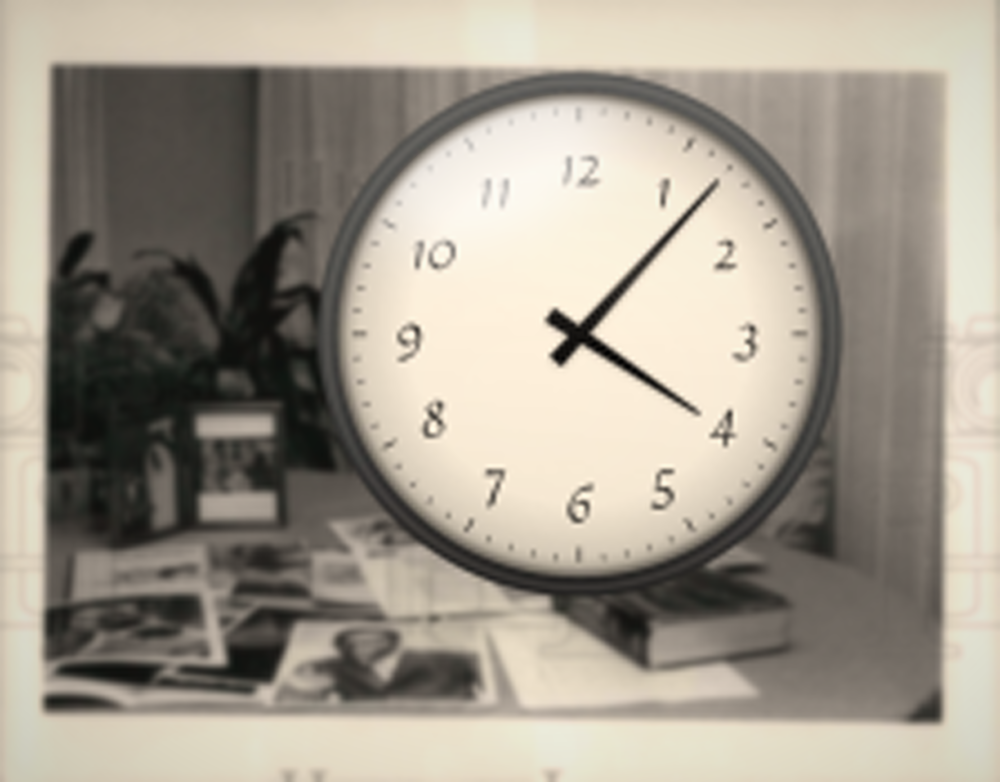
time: **4:07**
